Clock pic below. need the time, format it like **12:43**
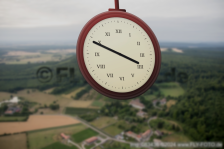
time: **3:49**
